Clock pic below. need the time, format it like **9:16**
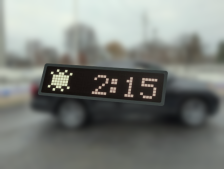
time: **2:15**
